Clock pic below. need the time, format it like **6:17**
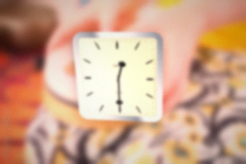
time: **12:30**
